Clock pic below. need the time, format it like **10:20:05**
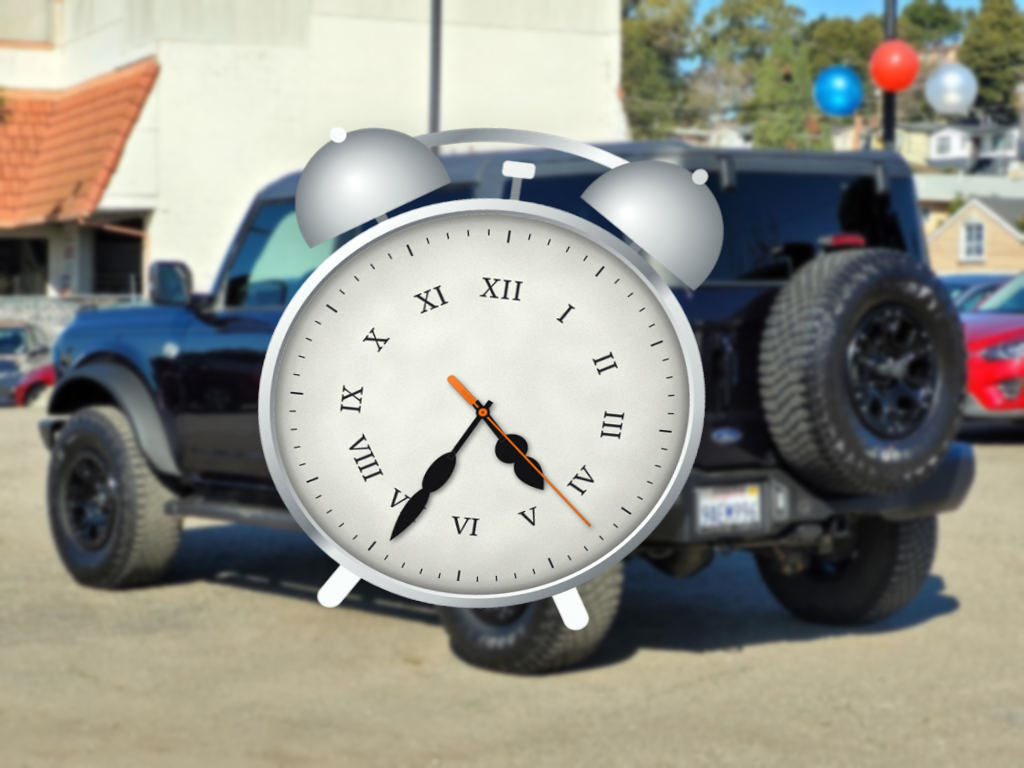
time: **4:34:22**
